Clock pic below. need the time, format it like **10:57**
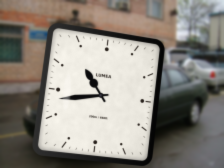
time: **10:43**
